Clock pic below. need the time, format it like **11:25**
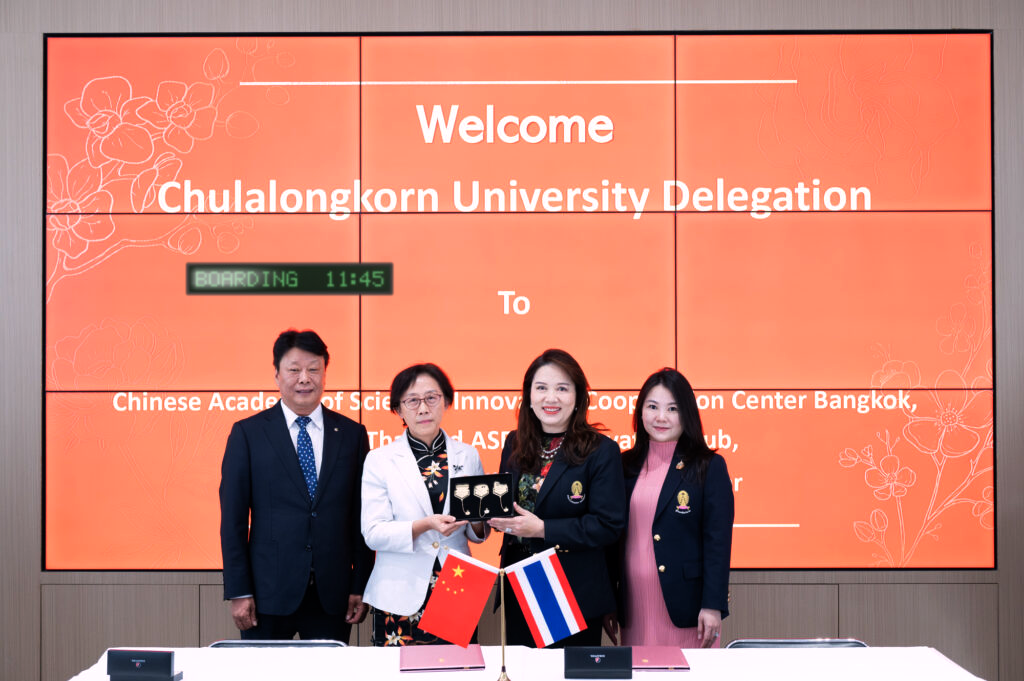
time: **11:45**
